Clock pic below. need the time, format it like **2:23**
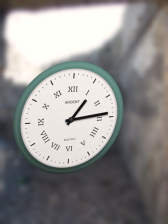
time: **1:14**
